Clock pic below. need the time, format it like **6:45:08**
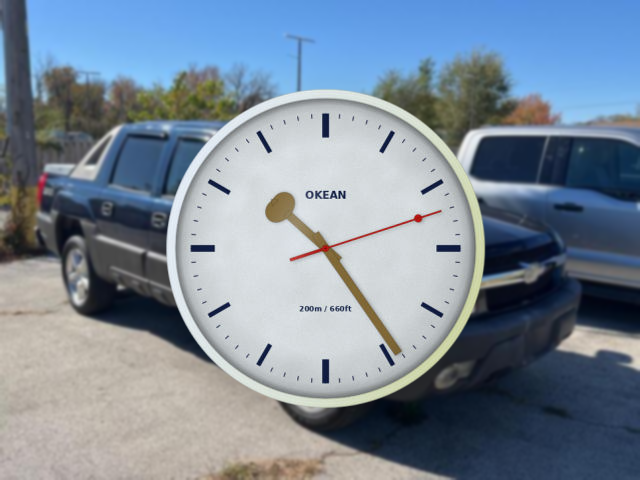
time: **10:24:12**
